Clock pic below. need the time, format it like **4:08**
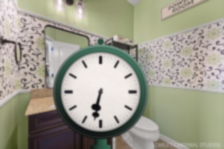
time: **6:32**
